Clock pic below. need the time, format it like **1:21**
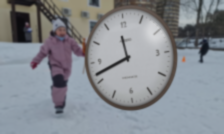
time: **11:42**
